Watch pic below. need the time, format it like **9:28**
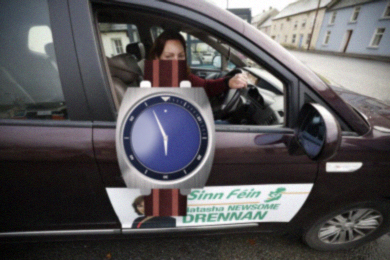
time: **5:56**
